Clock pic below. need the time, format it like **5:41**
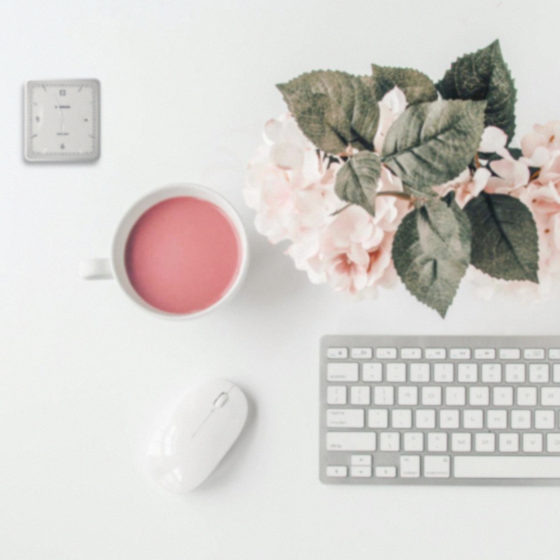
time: **5:57**
